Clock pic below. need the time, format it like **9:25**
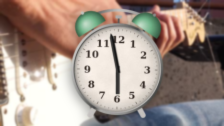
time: **5:58**
